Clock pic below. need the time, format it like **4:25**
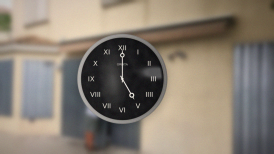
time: **5:00**
